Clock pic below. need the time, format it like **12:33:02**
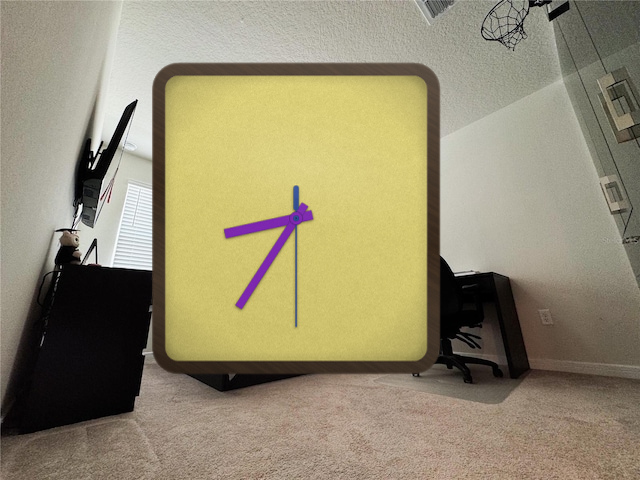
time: **8:35:30**
